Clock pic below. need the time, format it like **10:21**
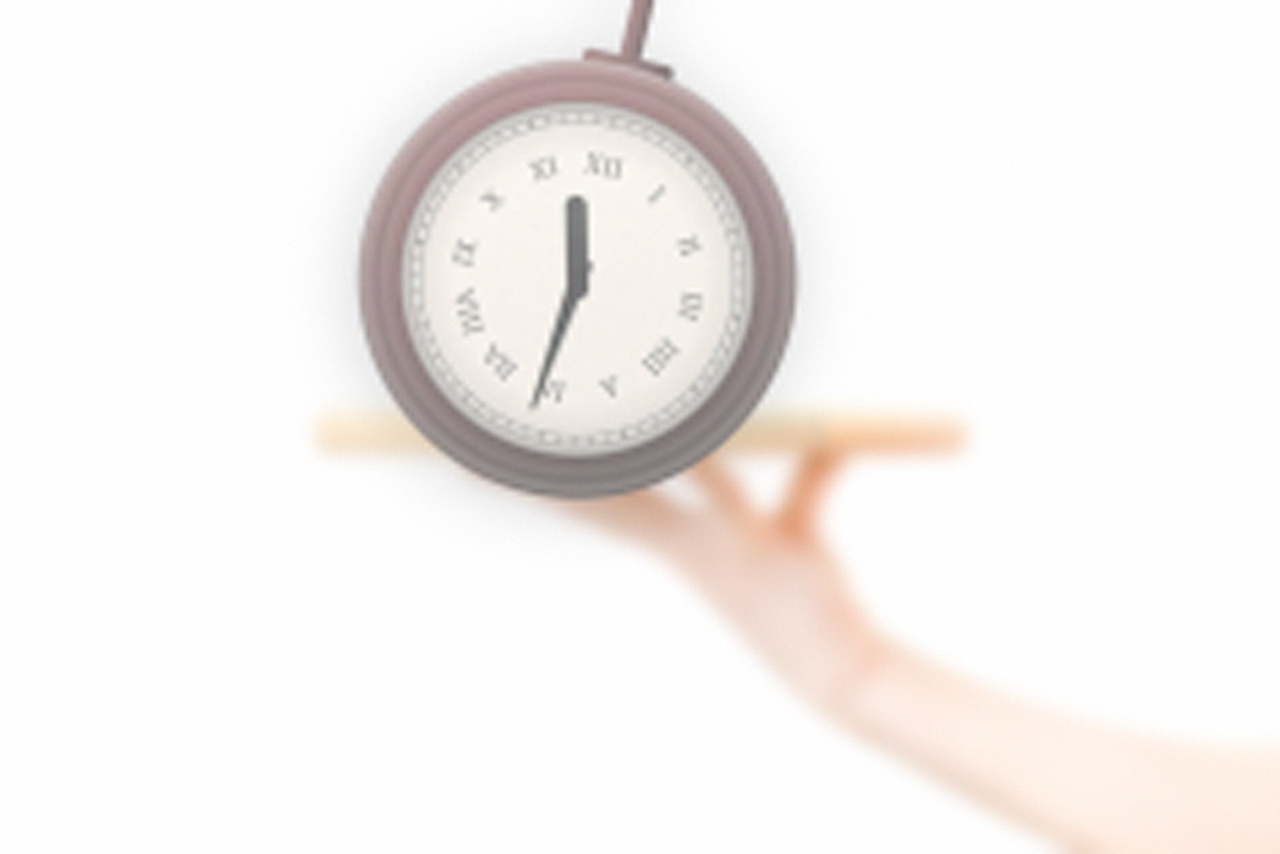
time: **11:31**
